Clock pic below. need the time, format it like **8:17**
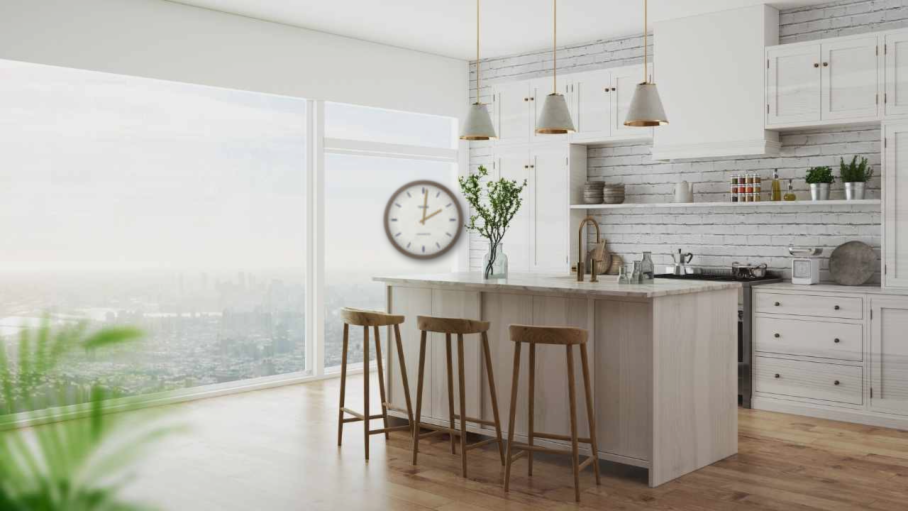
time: **2:01**
